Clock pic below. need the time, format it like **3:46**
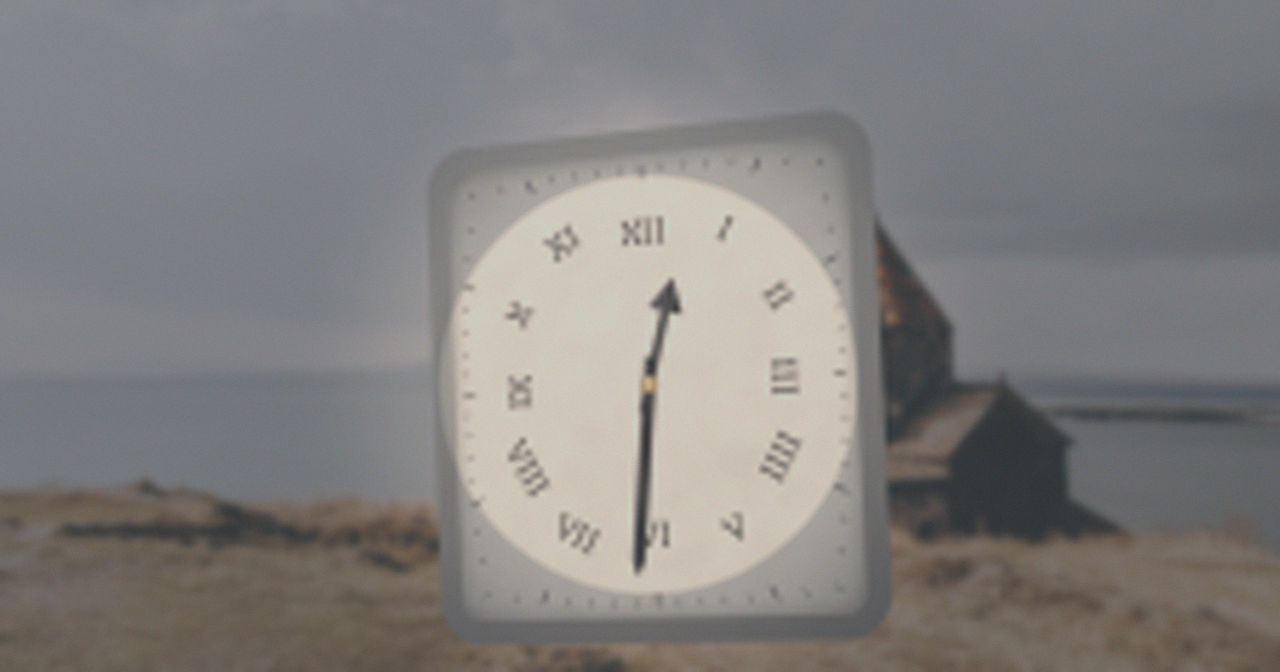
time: **12:31**
